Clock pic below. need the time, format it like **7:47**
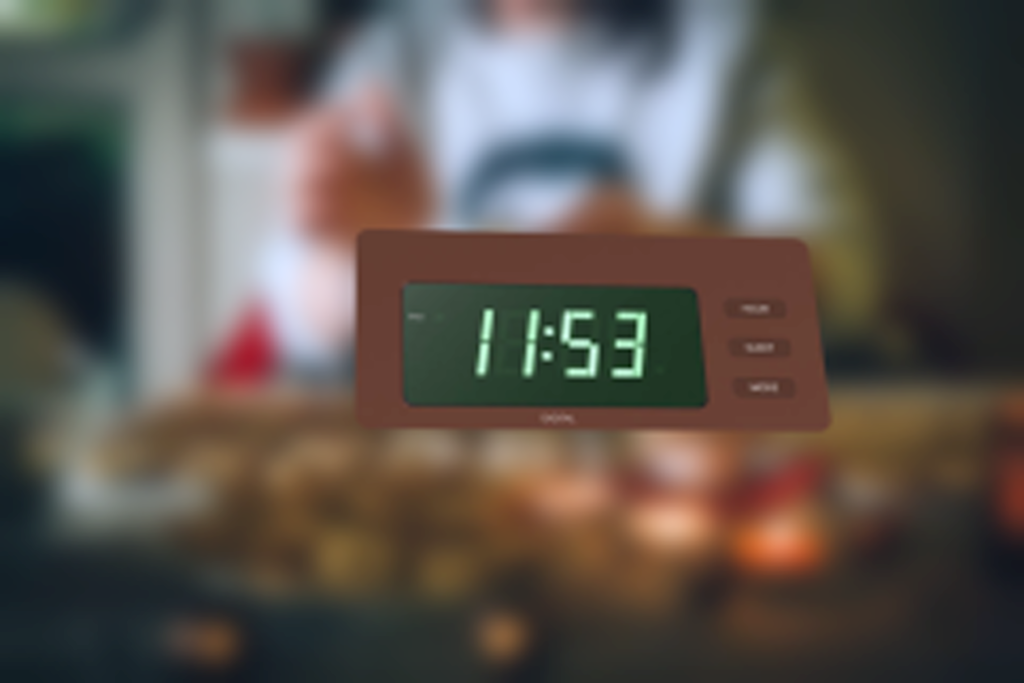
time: **11:53**
